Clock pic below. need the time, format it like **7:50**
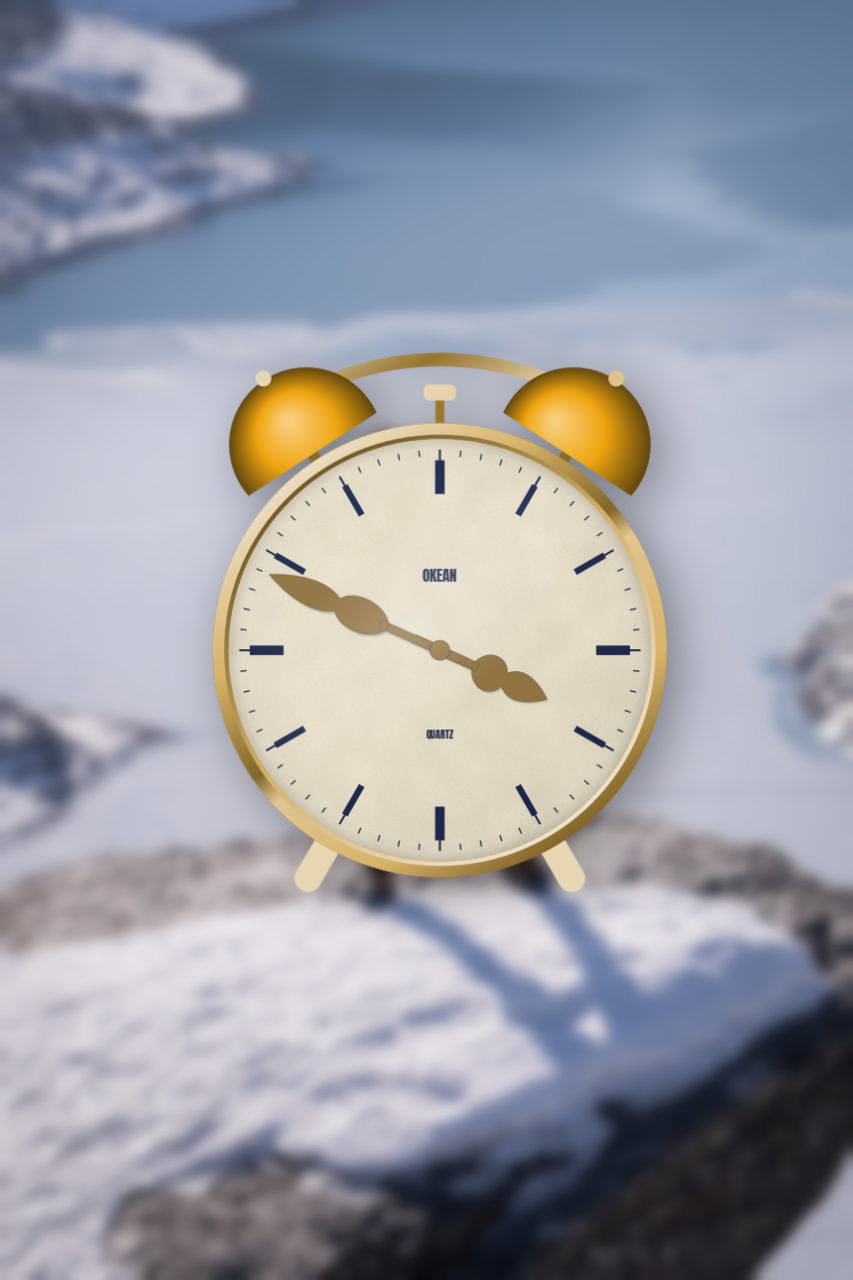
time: **3:49**
